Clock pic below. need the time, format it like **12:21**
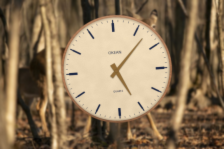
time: **5:07**
